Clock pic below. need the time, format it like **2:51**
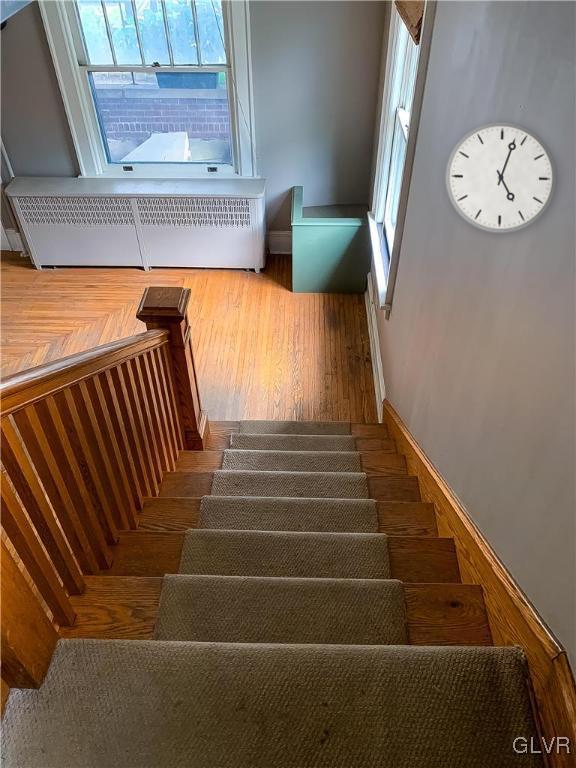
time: **5:03**
